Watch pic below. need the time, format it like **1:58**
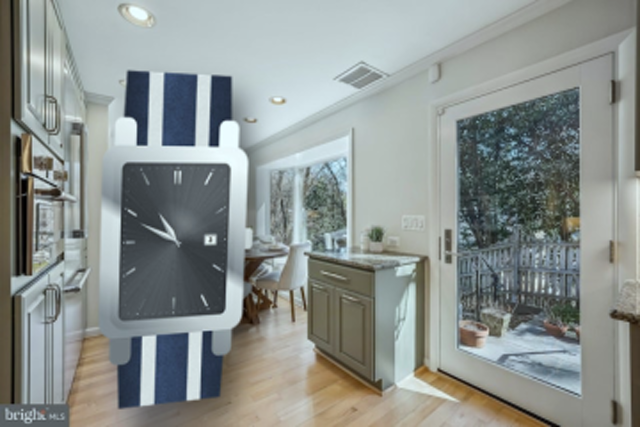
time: **10:49**
